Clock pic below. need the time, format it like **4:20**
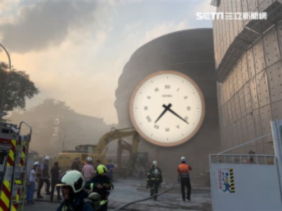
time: **7:21**
